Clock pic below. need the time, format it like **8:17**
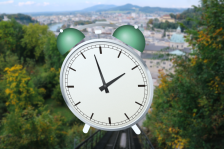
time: **1:58**
